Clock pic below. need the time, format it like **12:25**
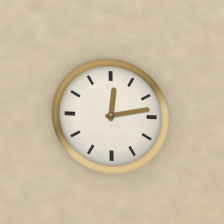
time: **12:13**
